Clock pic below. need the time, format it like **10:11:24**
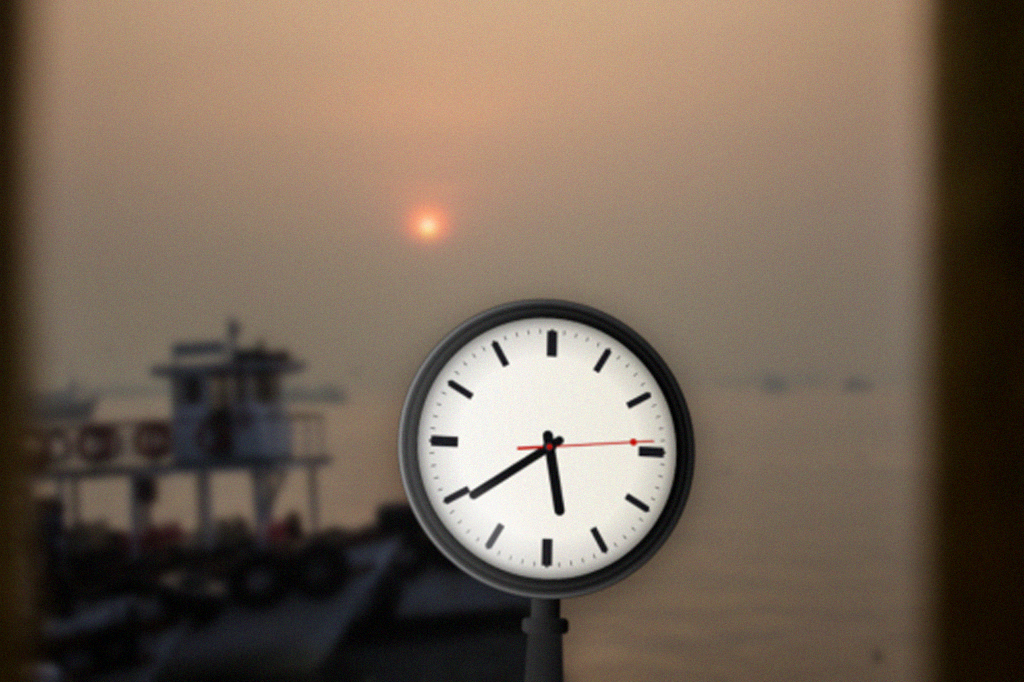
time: **5:39:14**
